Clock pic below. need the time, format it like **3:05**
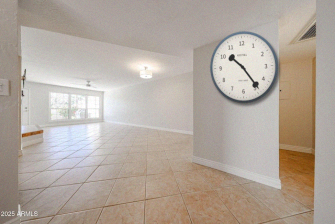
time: **10:24**
